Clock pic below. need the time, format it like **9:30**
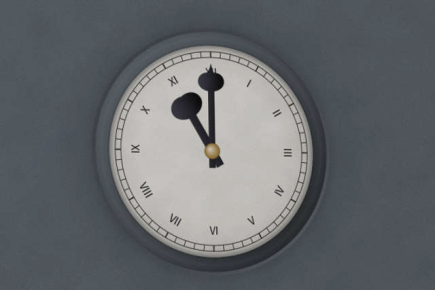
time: **11:00**
